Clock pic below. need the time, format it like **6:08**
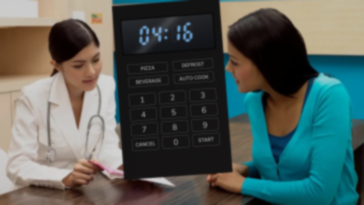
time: **4:16**
